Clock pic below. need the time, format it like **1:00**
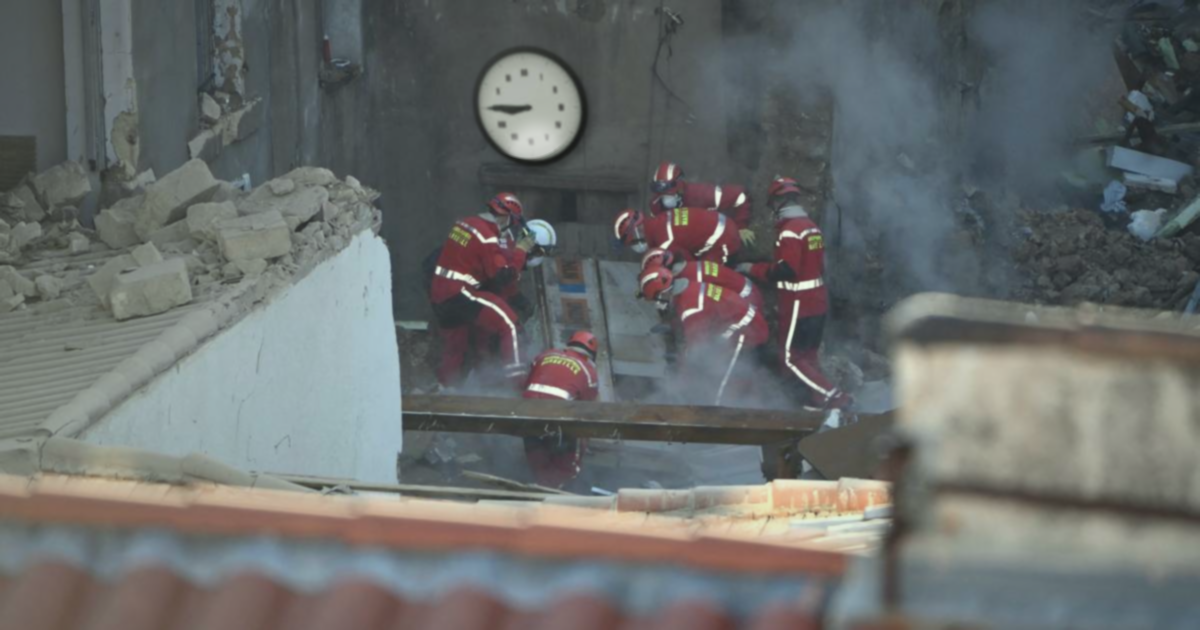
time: **8:45**
